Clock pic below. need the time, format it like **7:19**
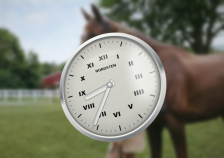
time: **8:36**
